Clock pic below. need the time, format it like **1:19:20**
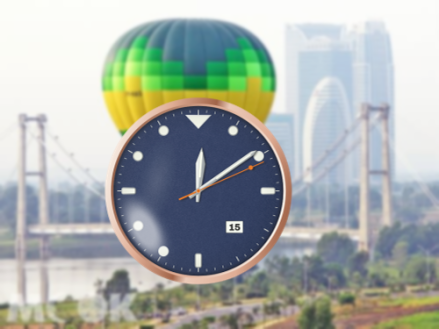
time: **12:09:11**
